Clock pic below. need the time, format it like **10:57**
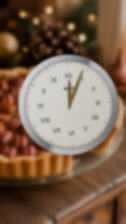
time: **12:04**
